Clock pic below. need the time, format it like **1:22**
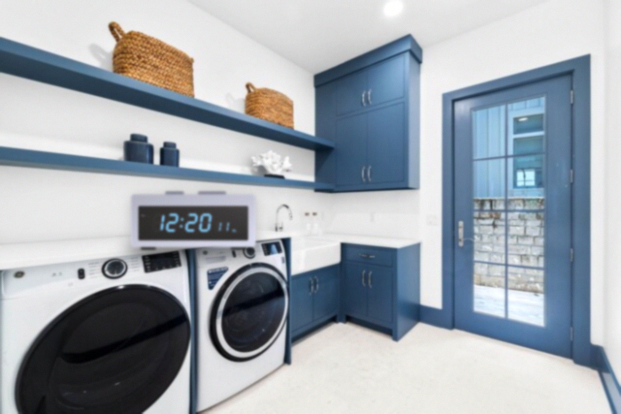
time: **12:20**
